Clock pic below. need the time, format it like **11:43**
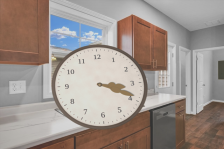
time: **3:19**
